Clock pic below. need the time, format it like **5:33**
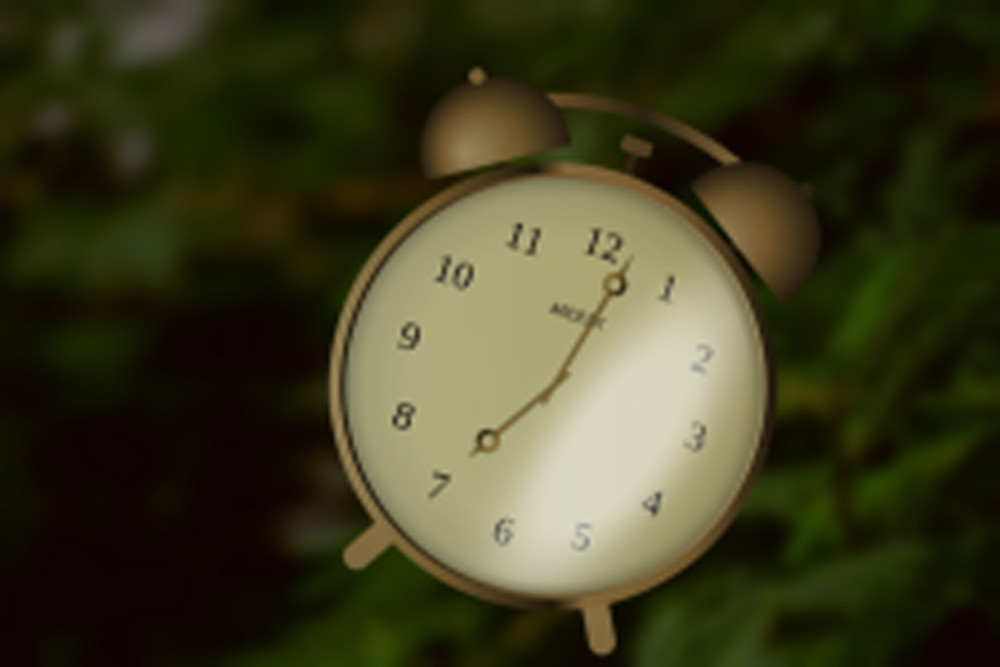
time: **7:02**
